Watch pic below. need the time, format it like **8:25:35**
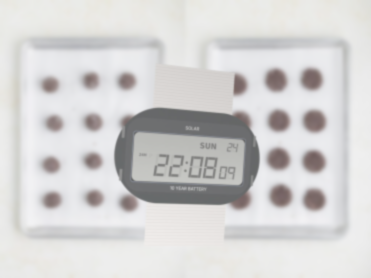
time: **22:08:09**
